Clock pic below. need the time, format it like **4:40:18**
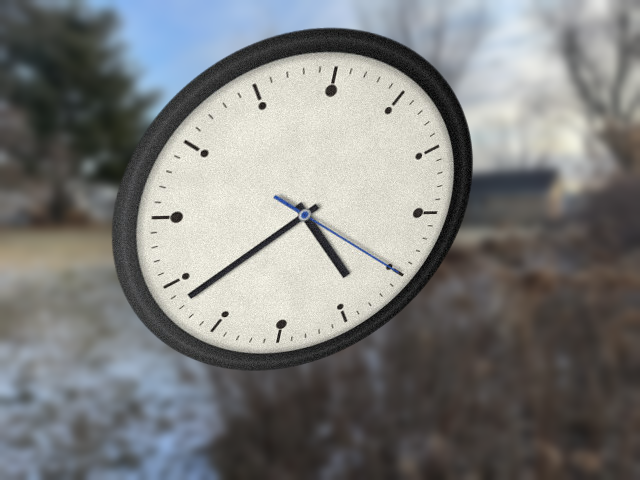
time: **4:38:20**
